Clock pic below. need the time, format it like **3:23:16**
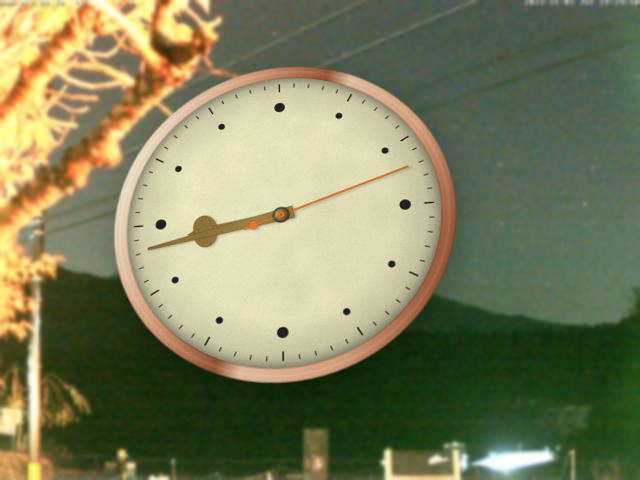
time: **8:43:12**
